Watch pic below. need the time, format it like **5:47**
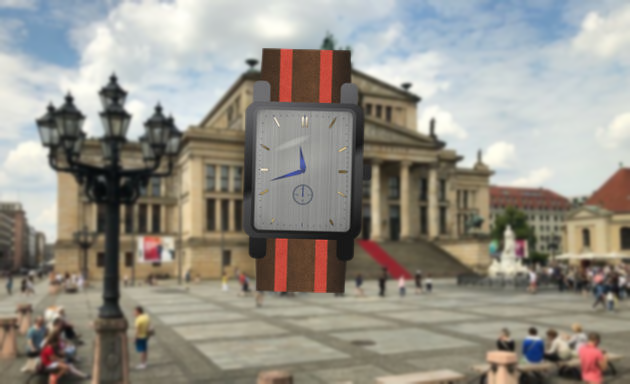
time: **11:42**
